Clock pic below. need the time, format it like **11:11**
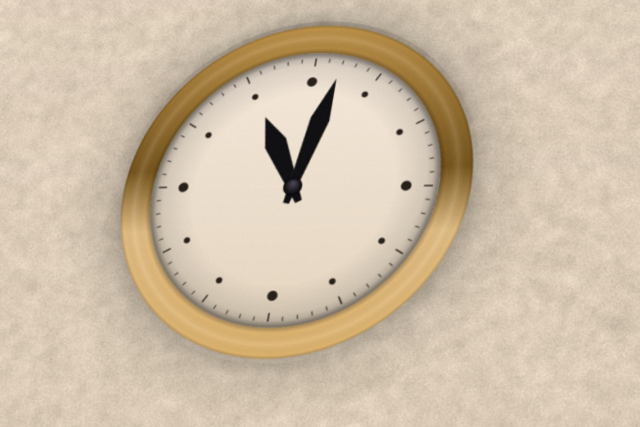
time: **11:02**
